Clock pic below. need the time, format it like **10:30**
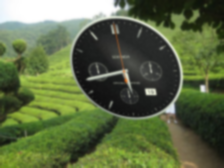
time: **5:43**
